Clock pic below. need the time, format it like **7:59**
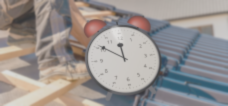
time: **11:51**
